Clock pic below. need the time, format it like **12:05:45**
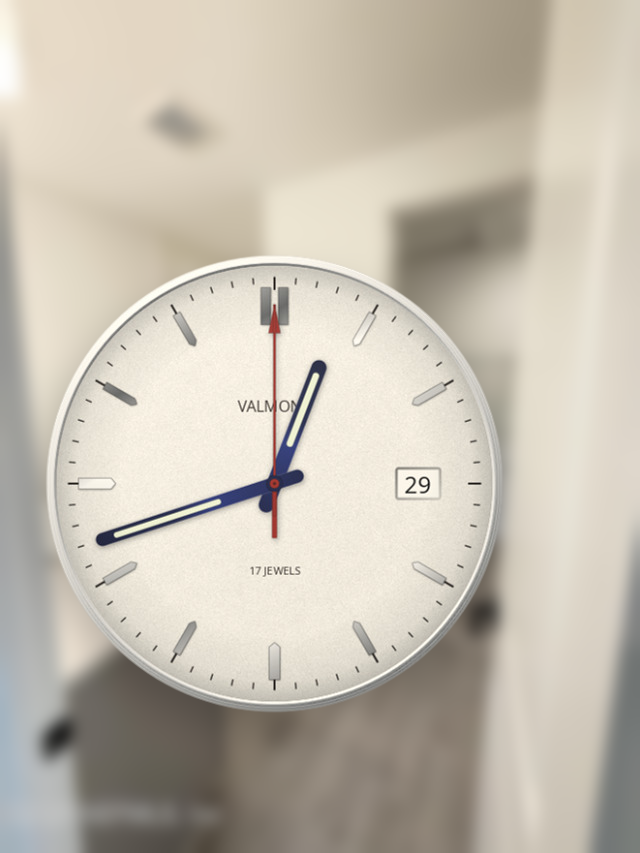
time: **12:42:00**
